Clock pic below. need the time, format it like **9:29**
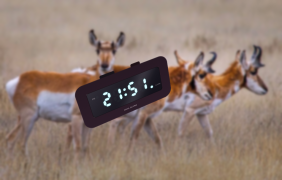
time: **21:51**
